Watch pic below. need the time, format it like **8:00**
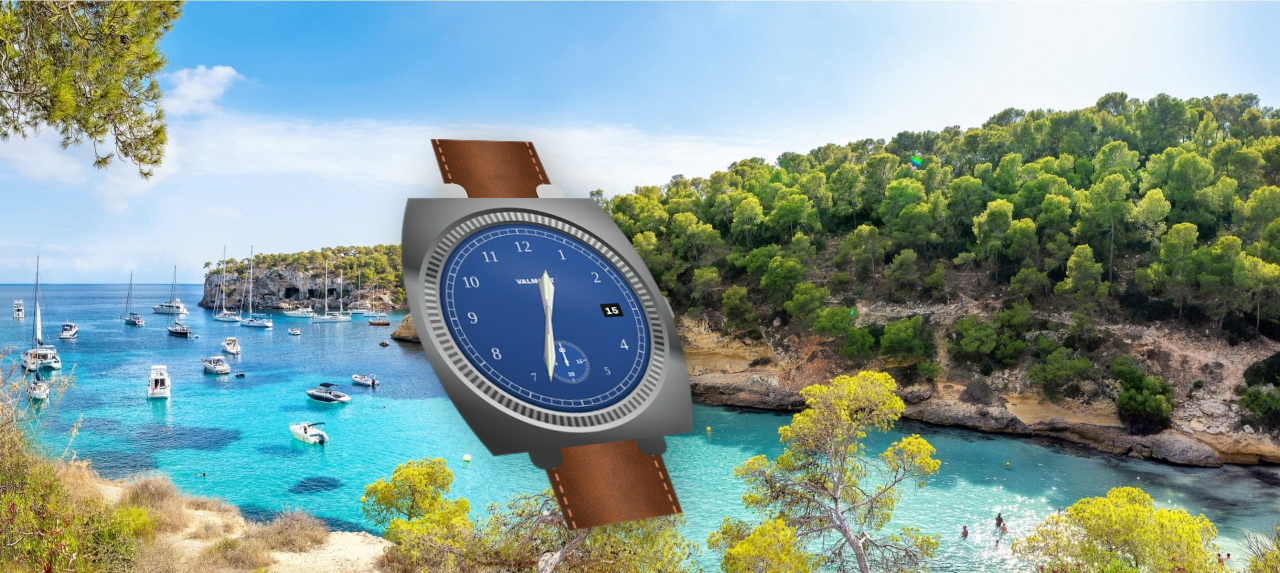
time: **12:33**
